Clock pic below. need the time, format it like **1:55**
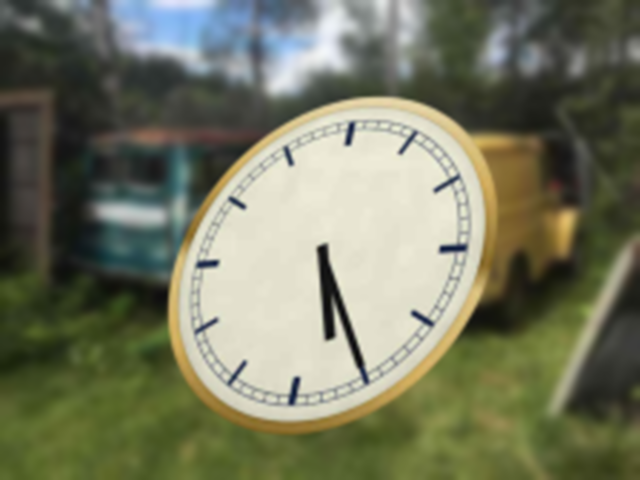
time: **5:25**
